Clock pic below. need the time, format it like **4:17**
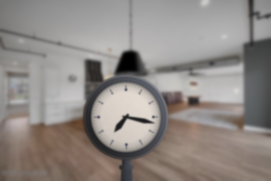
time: **7:17**
